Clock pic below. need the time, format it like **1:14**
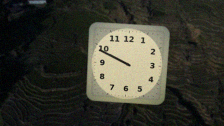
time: **9:49**
